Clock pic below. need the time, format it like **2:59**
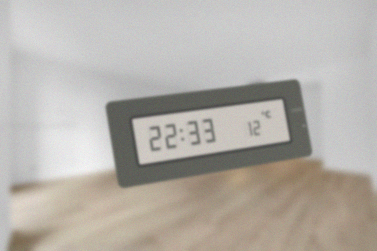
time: **22:33**
